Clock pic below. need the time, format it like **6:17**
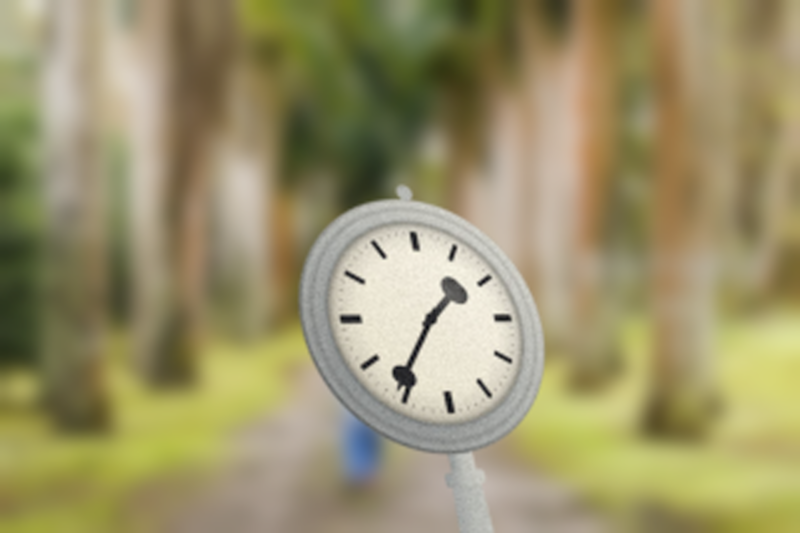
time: **1:36**
